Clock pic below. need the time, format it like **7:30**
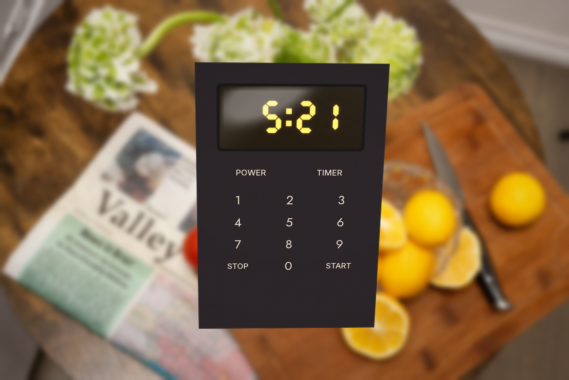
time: **5:21**
